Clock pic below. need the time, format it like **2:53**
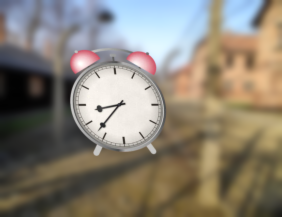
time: **8:37**
